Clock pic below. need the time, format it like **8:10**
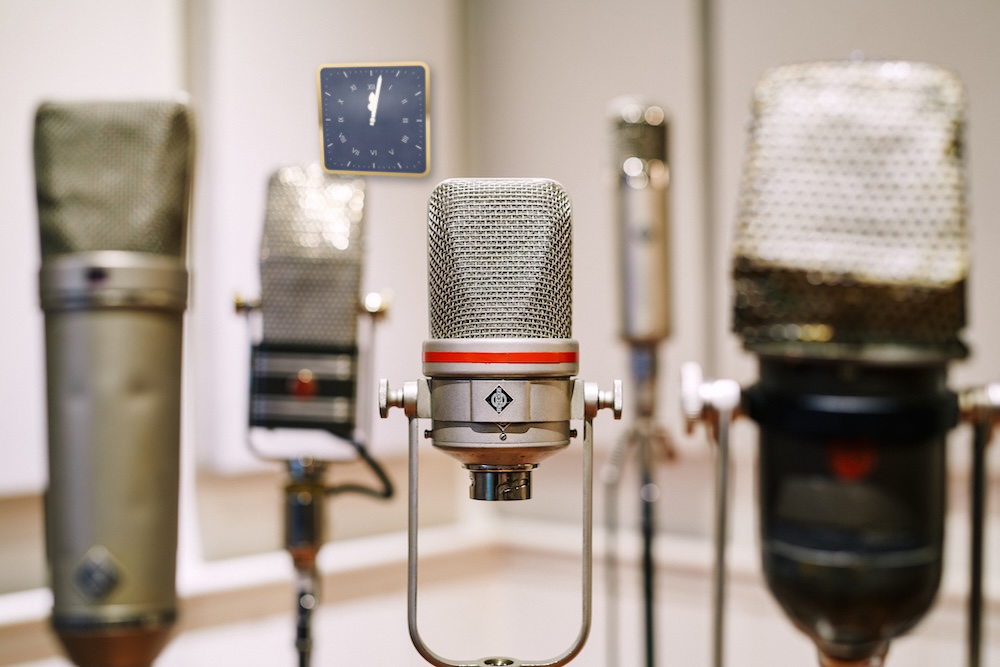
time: **12:02**
